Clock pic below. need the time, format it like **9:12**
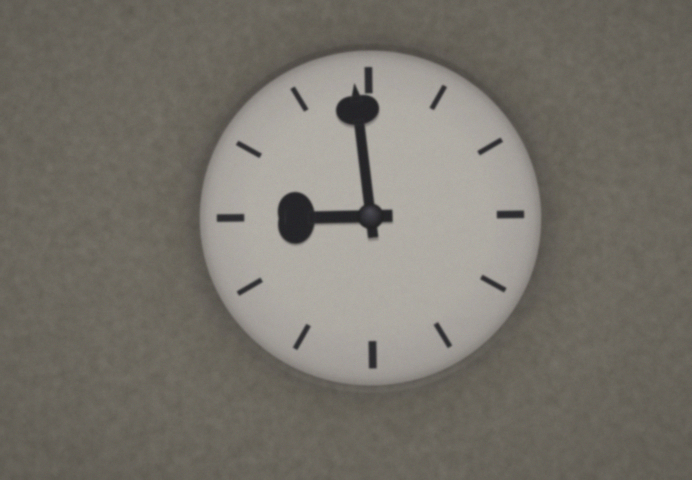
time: **8:59**
